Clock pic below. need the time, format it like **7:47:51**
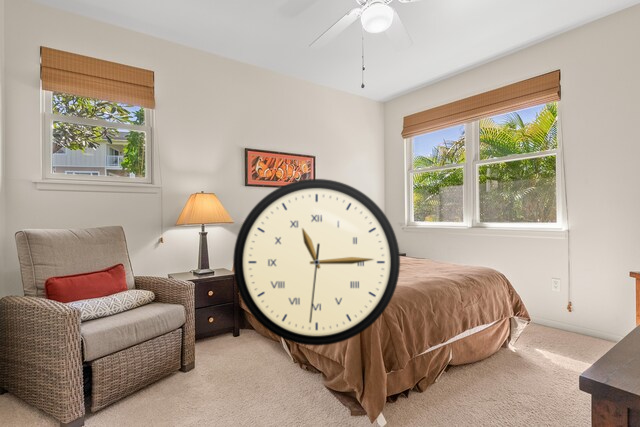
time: **11:14:31**
